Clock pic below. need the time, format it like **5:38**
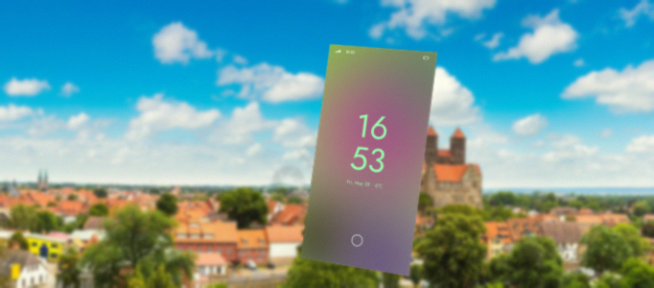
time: **16:53**
